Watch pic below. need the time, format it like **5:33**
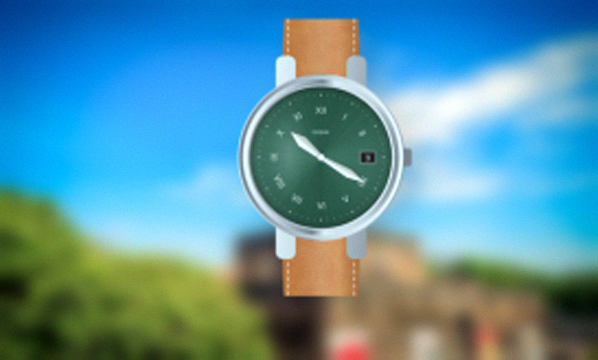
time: **10:20**
